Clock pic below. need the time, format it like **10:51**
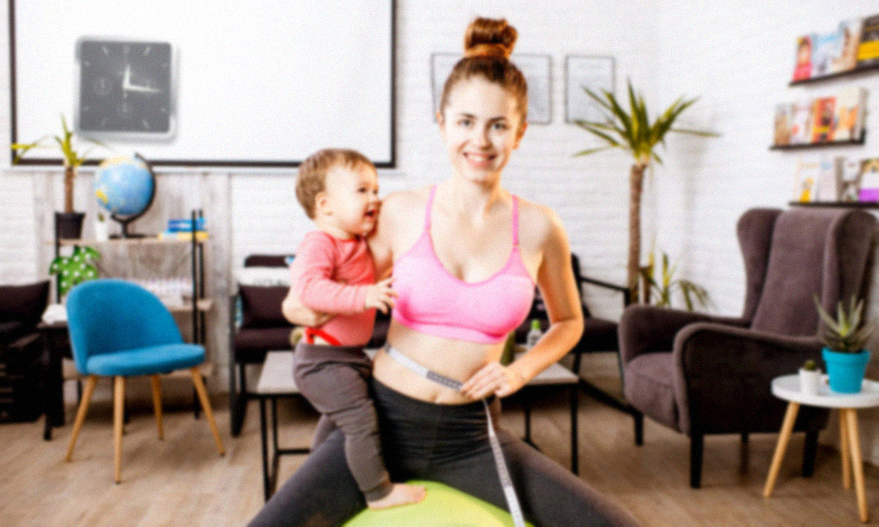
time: **12:16**
